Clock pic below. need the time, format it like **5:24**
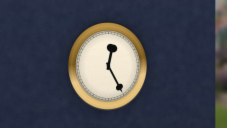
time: **12:25**
